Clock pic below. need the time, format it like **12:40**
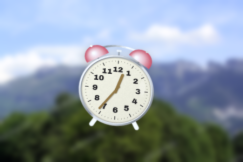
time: **12:36**
